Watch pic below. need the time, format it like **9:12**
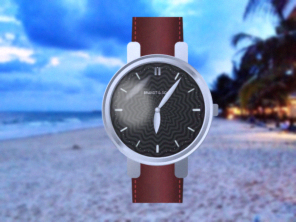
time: **6:06**
